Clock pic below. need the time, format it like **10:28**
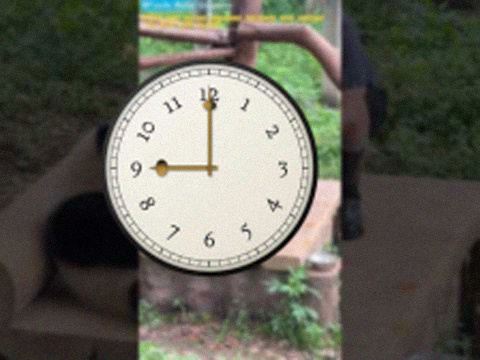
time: **9:00**
